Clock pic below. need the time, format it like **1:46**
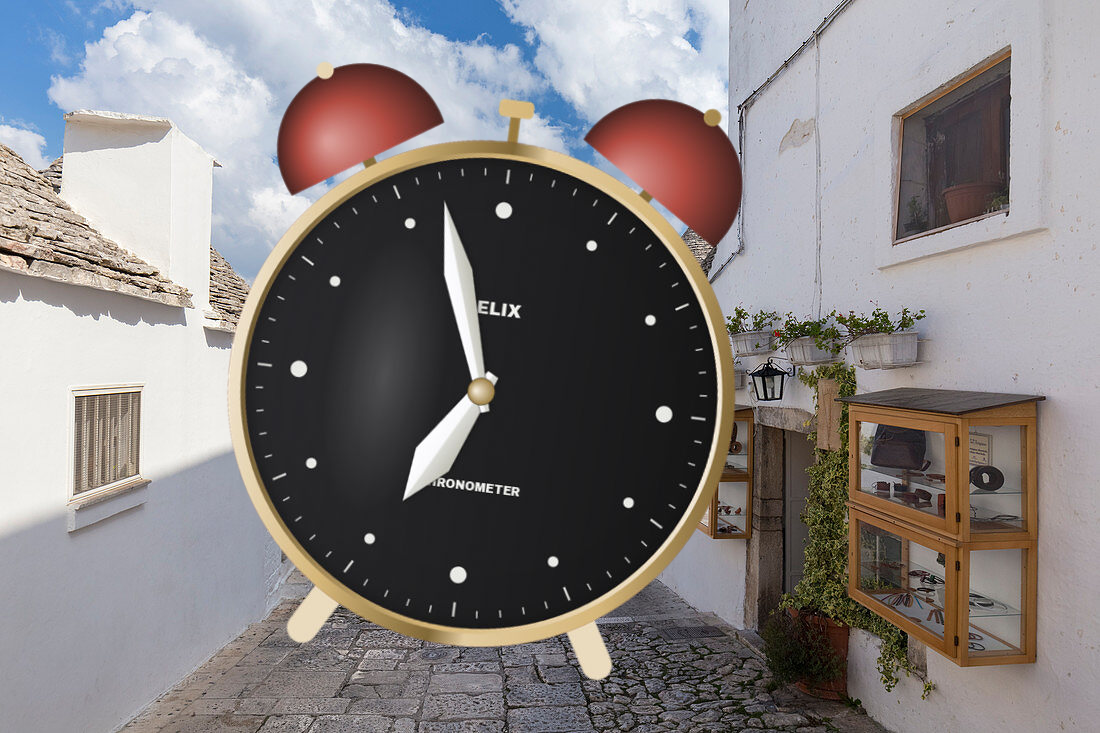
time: **6:57**
